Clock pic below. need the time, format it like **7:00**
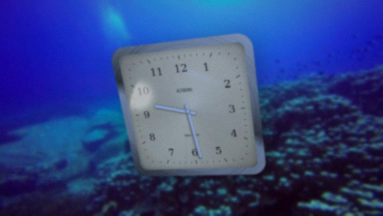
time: **9:29**
